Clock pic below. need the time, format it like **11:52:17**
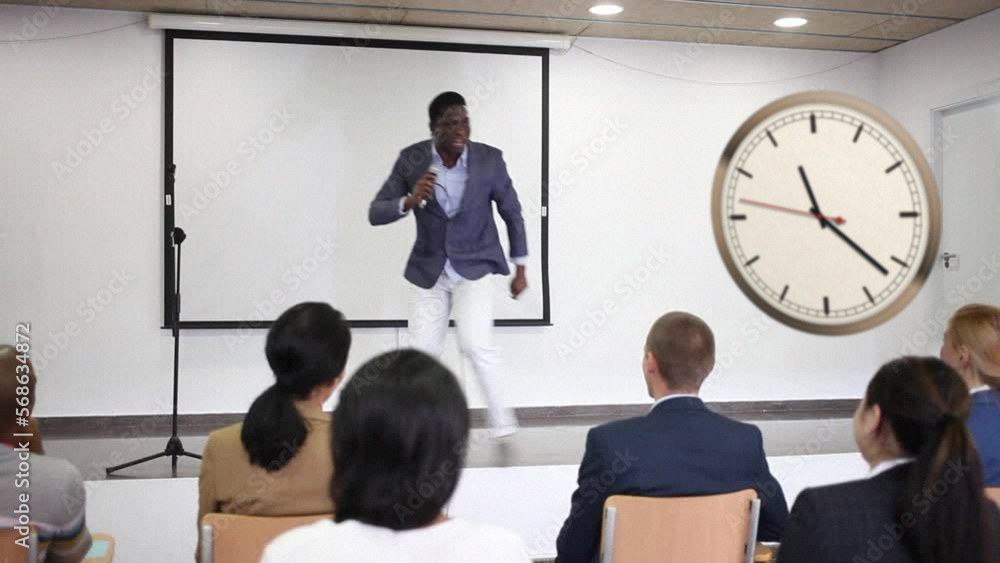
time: **11:21:47**
